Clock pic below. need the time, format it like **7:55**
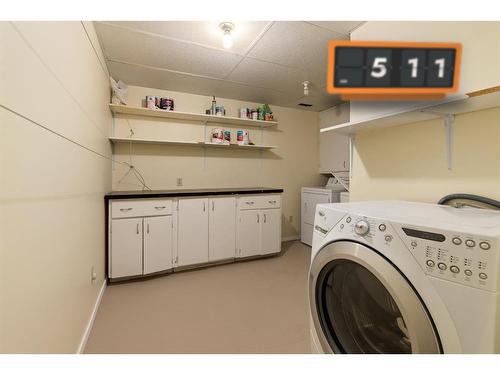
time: **5:11**
